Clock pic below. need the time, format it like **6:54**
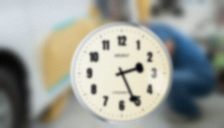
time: **2:26**
